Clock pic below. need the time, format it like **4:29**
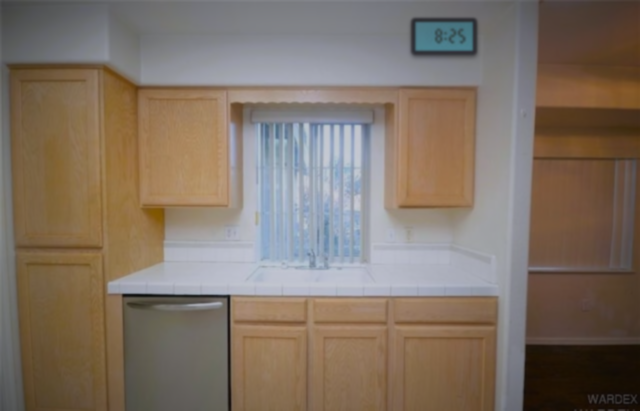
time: **8:25**
